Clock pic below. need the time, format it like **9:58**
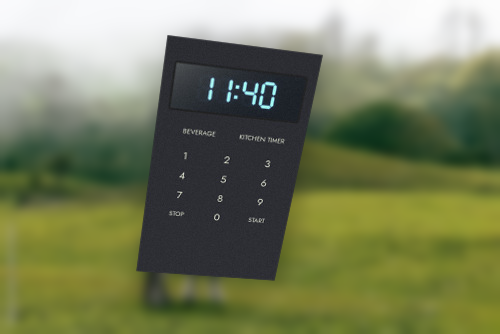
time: **11:40**
